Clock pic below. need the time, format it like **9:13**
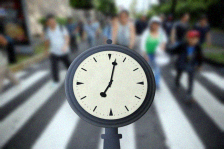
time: **7:02**
